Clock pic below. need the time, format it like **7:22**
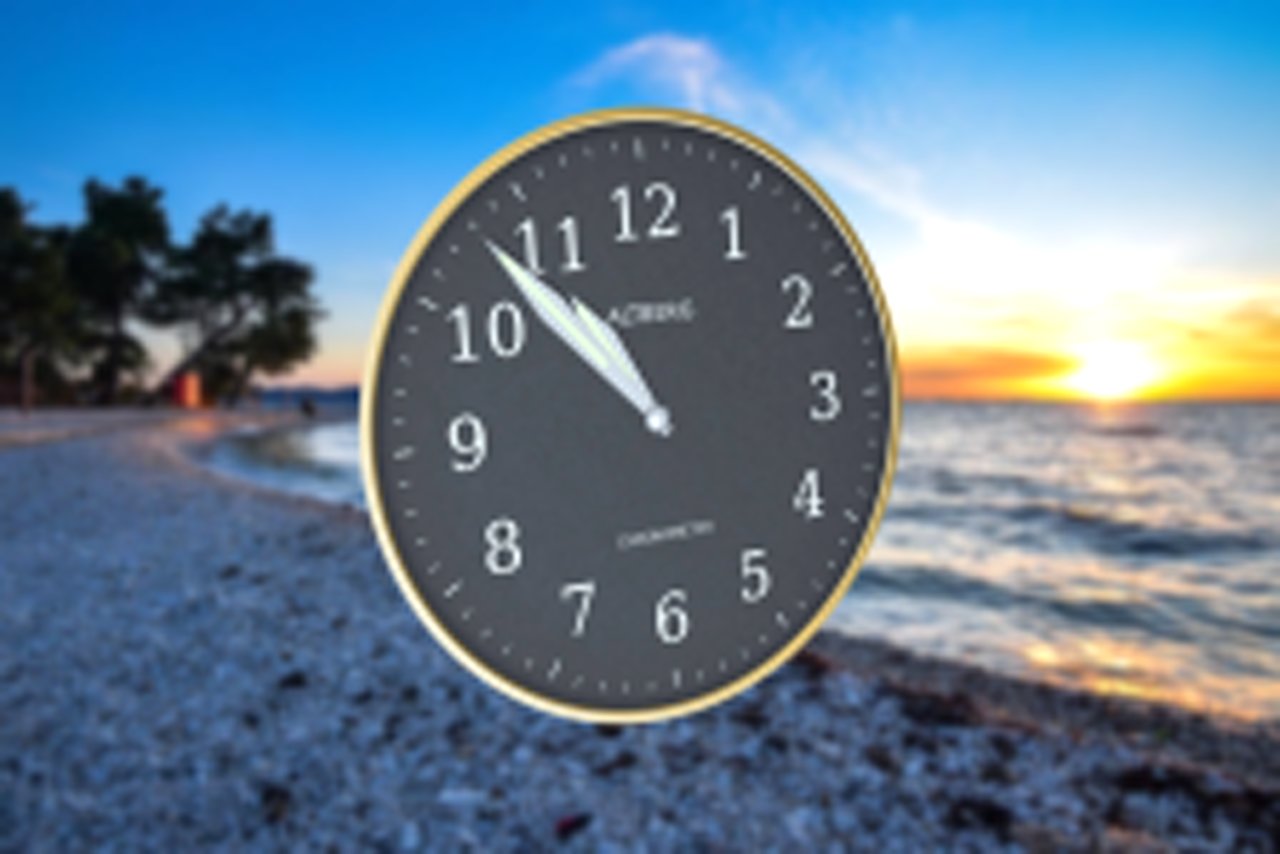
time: **10:53**
